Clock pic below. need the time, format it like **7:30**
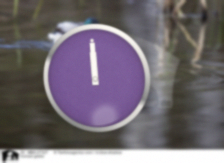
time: **12:00**
